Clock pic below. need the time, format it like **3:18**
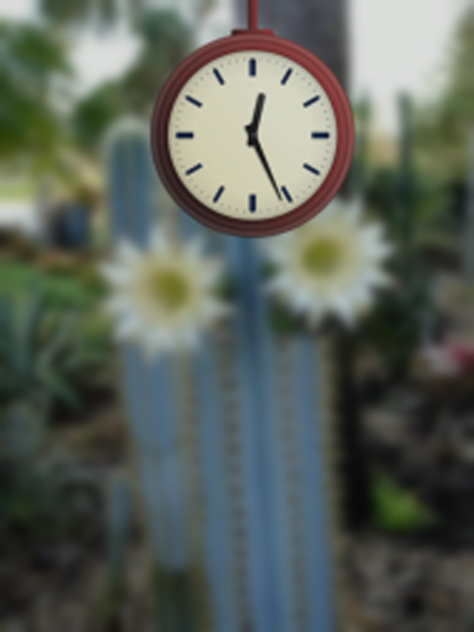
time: **12:26**
